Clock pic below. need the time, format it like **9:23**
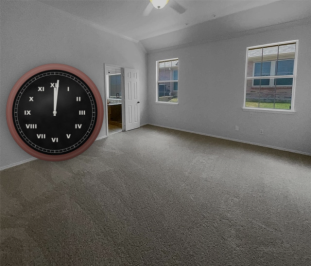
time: **12:01**
